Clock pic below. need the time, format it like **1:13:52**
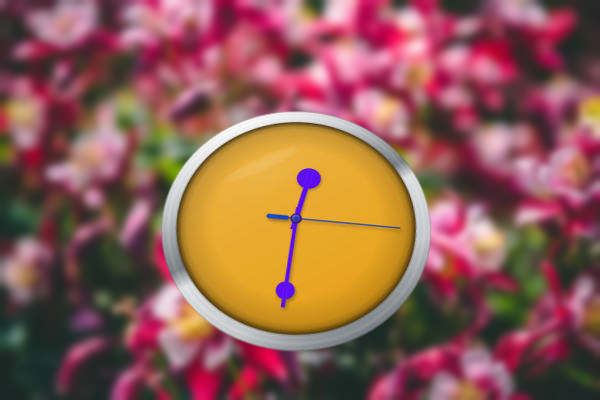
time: **12:31:16**
